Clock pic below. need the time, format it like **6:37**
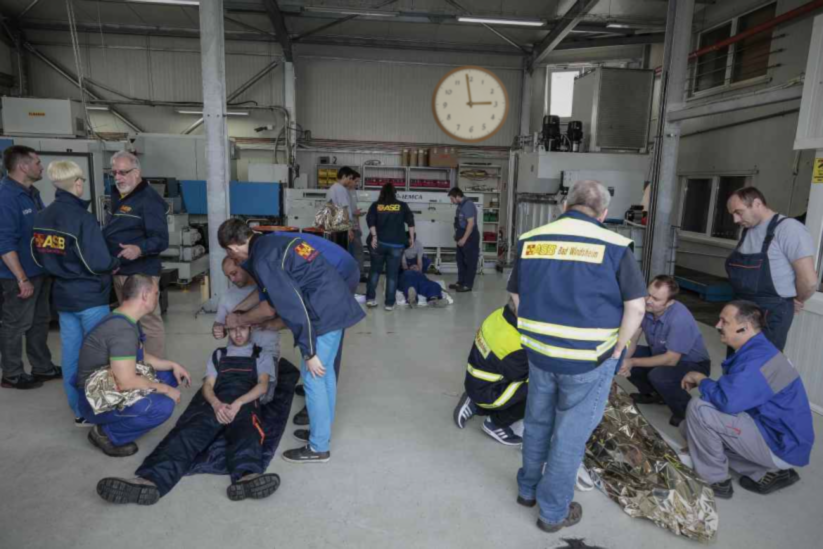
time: **2:59**
